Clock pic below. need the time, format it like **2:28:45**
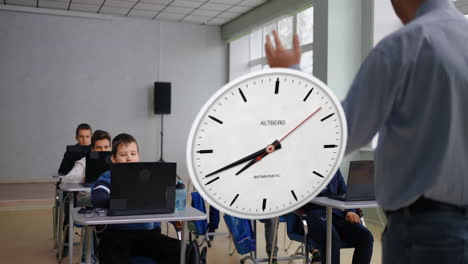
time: **7:41:08**
